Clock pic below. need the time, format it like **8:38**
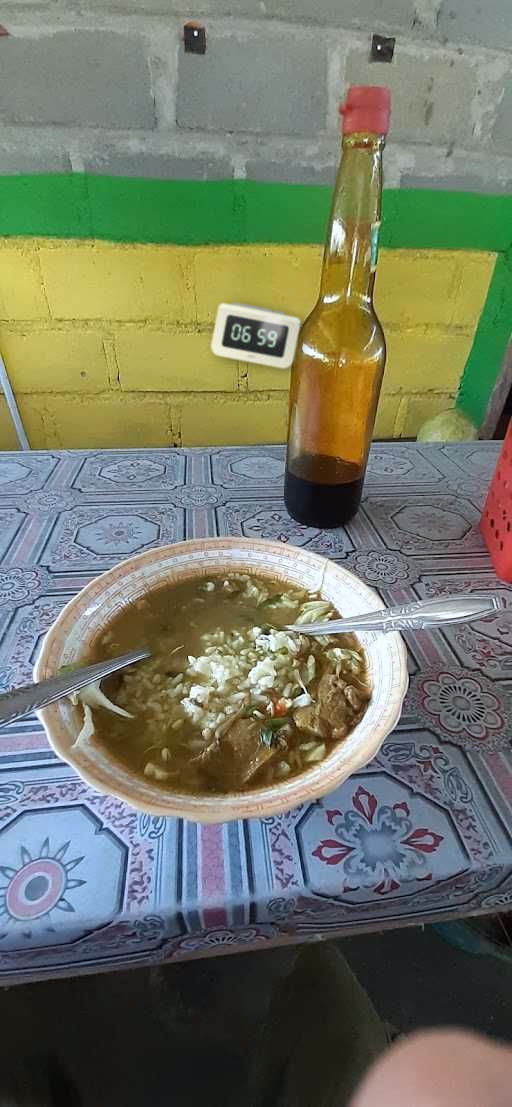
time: **6:59**
